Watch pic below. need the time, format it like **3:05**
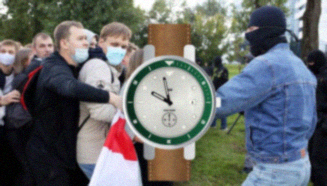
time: **9:58**
